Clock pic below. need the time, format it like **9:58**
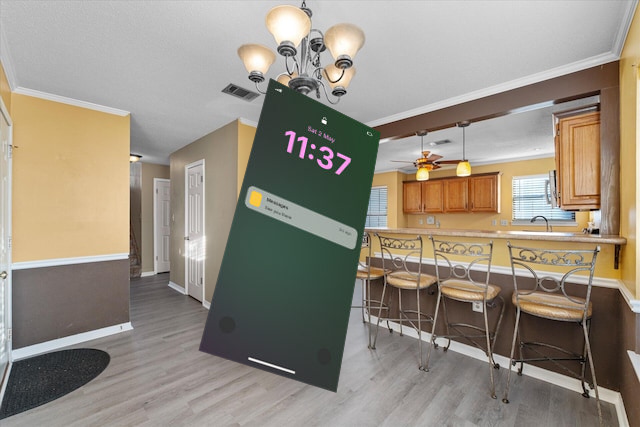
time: **11:37**
